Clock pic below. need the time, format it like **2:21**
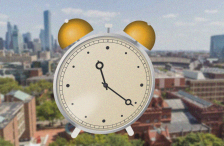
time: **11:21**
